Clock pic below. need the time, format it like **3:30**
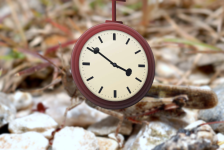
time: **3:51**
